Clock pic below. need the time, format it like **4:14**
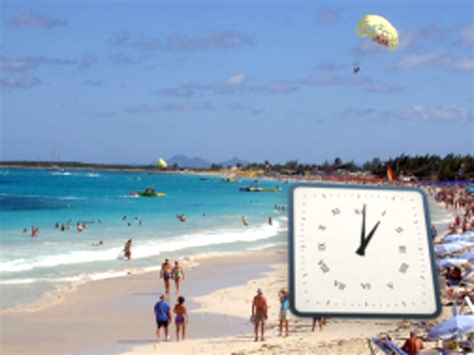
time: **1:01**
